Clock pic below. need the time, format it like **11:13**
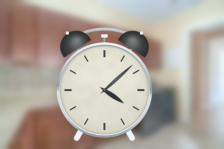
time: **4:08**
